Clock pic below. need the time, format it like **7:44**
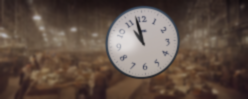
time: **10:58**
